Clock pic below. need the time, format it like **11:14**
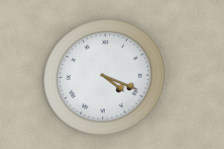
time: **4:19**
